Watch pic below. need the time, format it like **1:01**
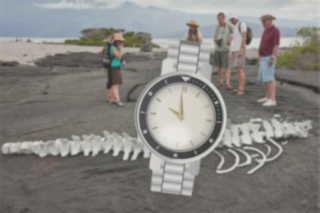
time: **9:59**
